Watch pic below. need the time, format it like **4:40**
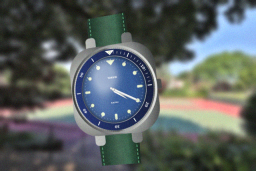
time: **4:20**
